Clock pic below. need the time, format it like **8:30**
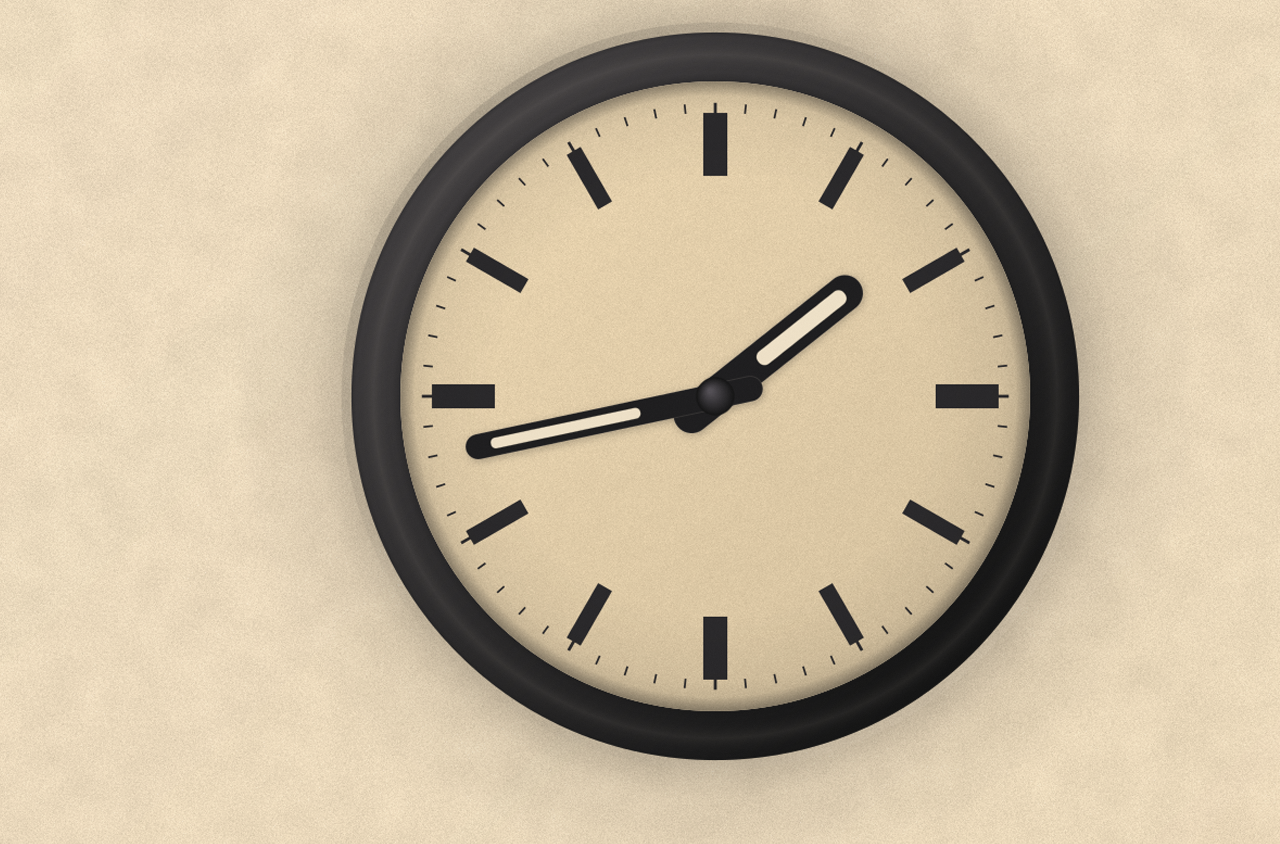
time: **1:43**
